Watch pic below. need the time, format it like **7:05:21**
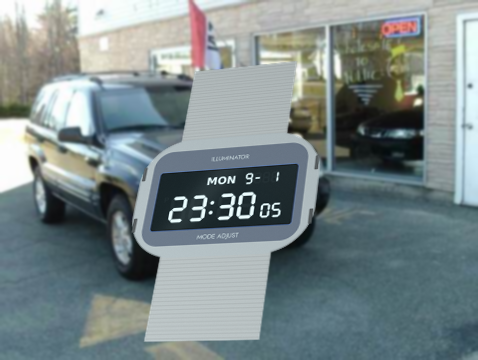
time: **23:30:05**
